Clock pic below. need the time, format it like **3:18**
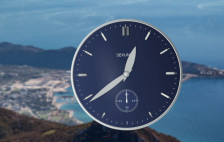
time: **12:39**
